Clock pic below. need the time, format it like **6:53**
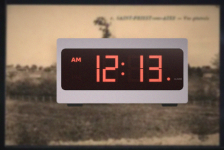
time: **12:13**
